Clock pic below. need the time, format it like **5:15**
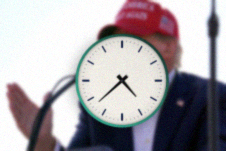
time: **4:38**
